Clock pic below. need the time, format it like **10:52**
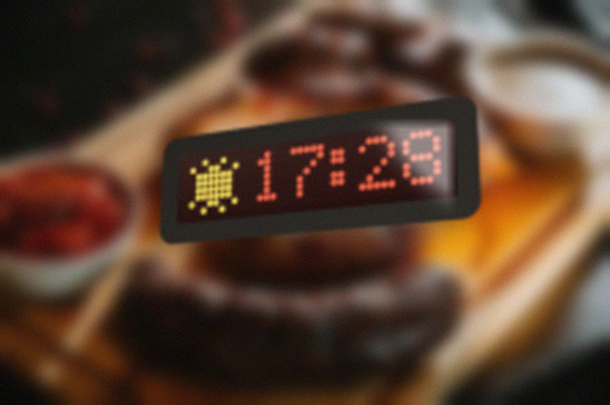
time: **17:28**
